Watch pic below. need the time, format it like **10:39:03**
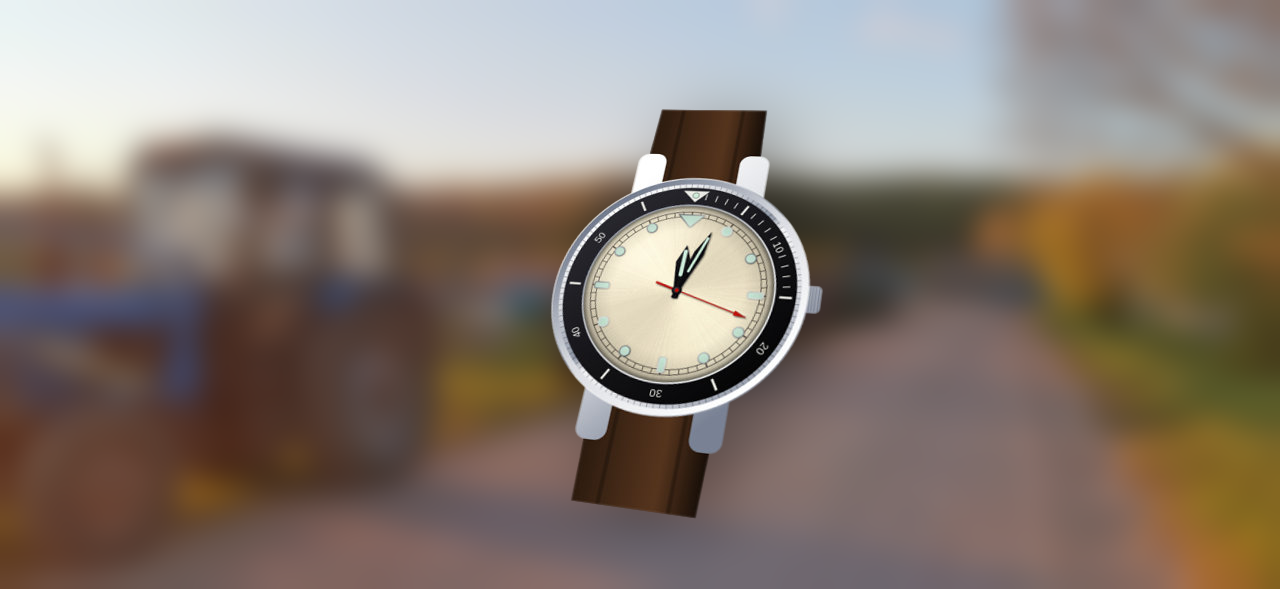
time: **12:03:18**
